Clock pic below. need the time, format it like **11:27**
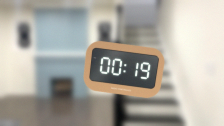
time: **0:19**
